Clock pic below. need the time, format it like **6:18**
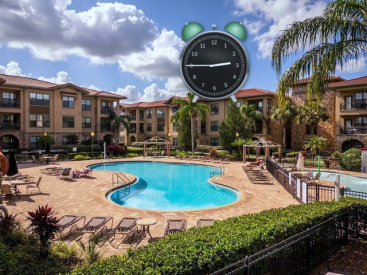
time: **2:45**
